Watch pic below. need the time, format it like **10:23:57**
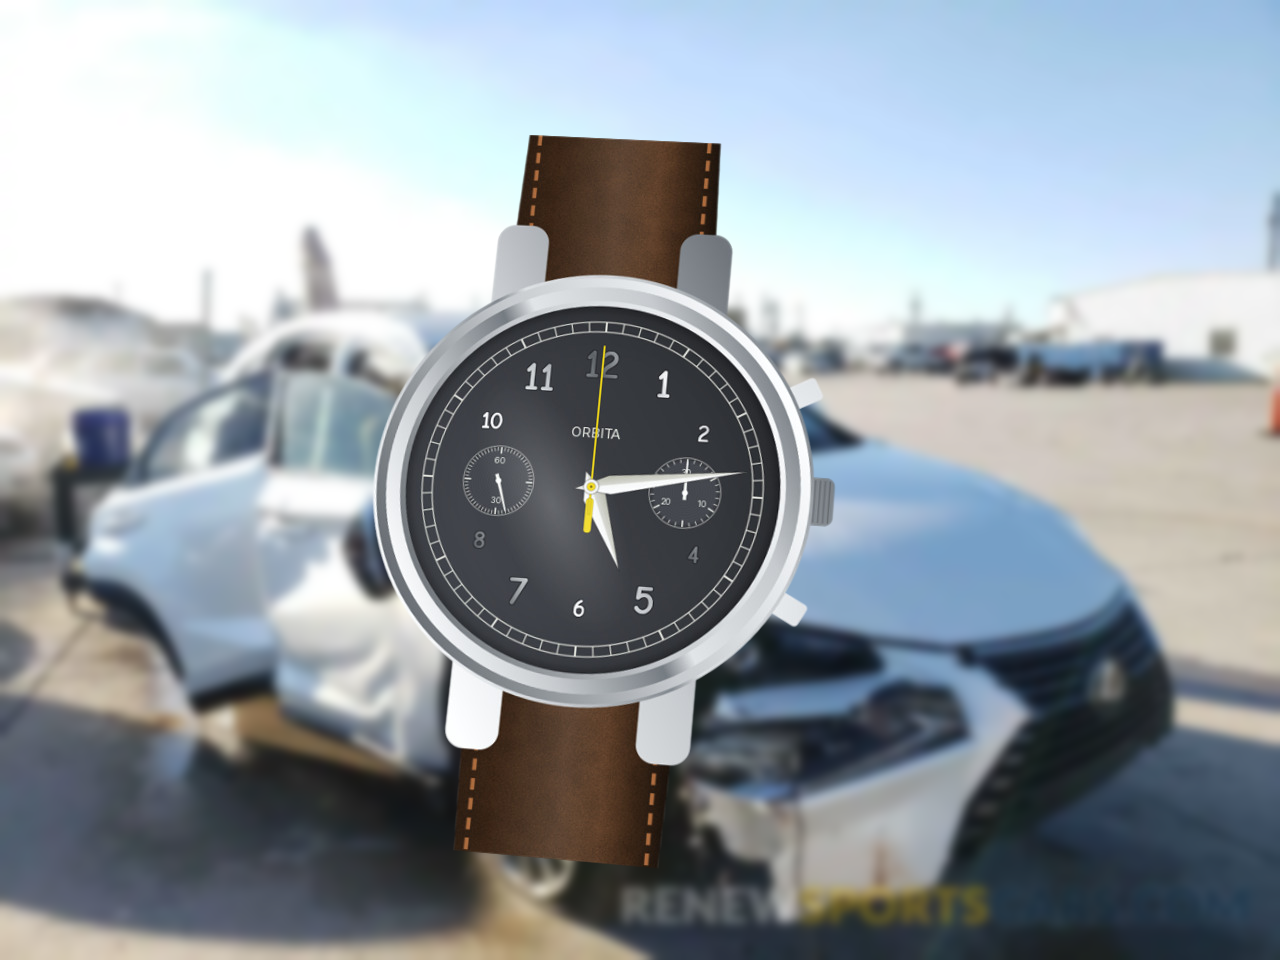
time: **5:13:27**
